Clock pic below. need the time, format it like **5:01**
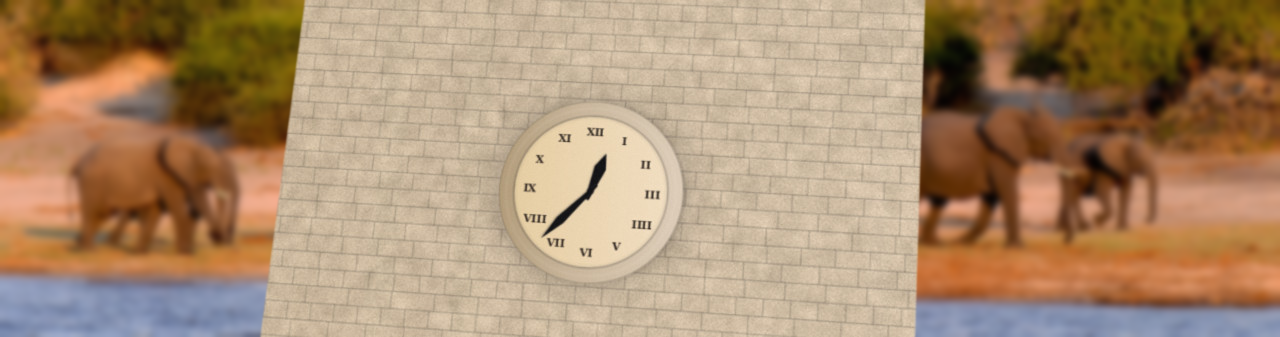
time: **12:37**
